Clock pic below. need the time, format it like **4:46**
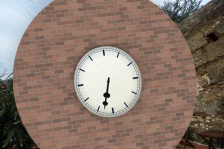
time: **6:33**
